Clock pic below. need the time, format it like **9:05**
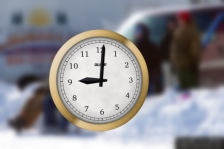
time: **9:01**
